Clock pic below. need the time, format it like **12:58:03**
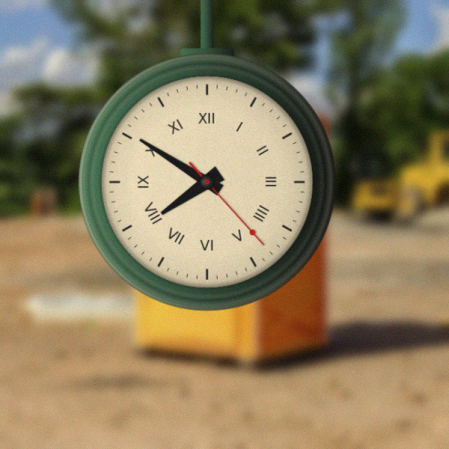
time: **7:50:23**
